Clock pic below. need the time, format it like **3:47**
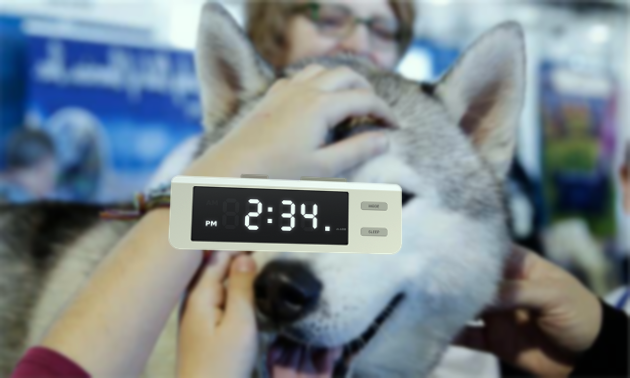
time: **2:34**
